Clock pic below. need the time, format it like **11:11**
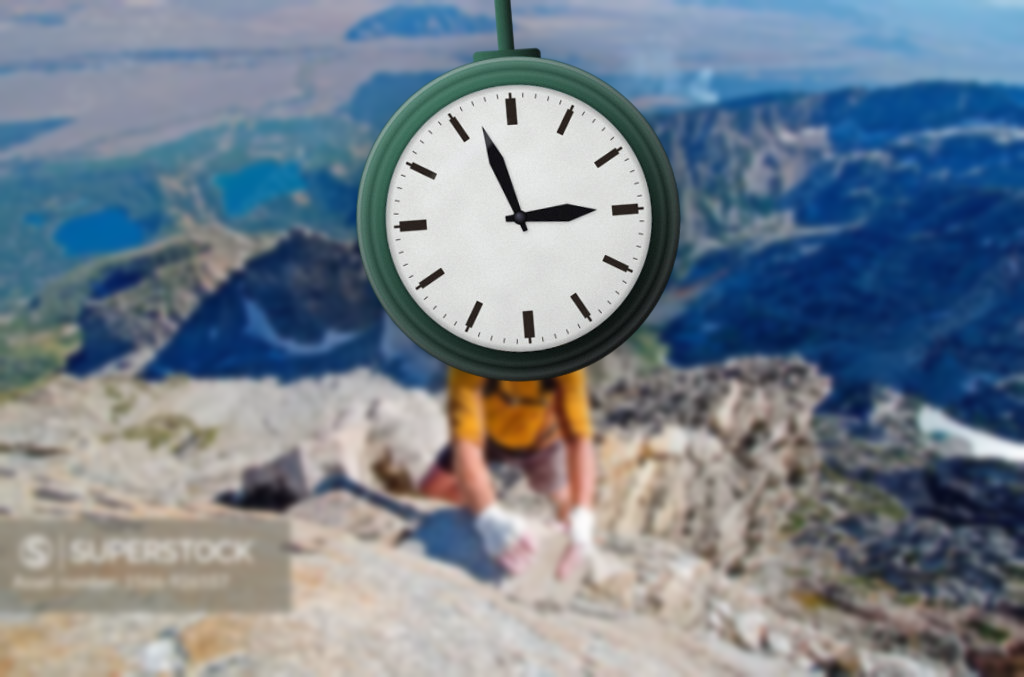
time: **2:57**
